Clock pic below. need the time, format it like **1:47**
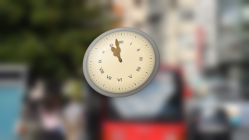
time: **10:58**
